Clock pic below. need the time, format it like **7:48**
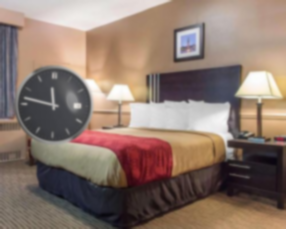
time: **11:47**
